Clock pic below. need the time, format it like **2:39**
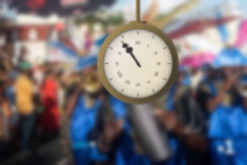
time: **10:54**
